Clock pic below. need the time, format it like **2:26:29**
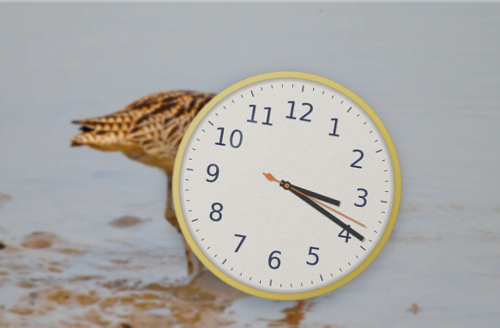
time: **3:19:18**
